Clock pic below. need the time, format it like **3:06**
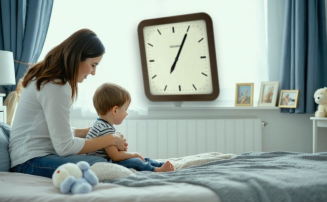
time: **7:05**
